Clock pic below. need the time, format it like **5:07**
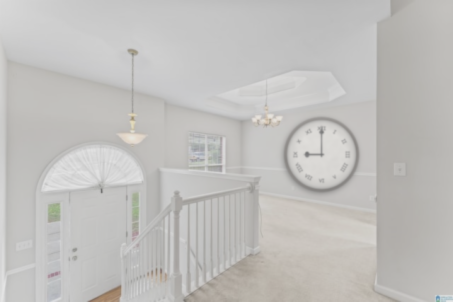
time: **9:00**
